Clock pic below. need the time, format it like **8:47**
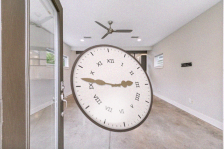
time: **2:47**
